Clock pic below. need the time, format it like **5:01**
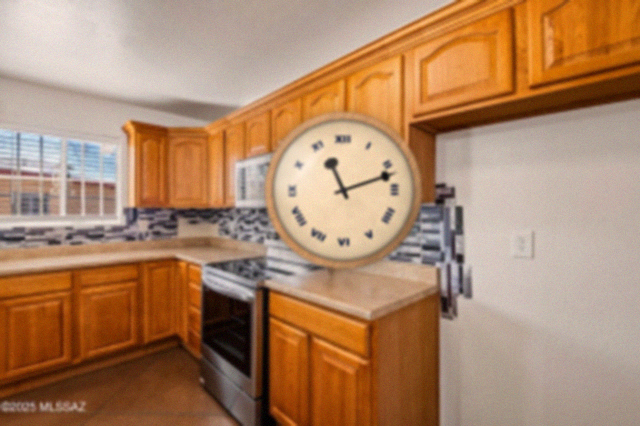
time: **11:12**
